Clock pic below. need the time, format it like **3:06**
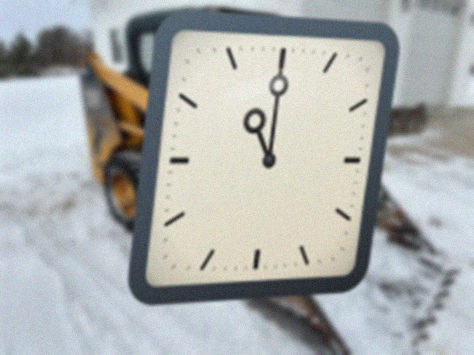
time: **11:00**
